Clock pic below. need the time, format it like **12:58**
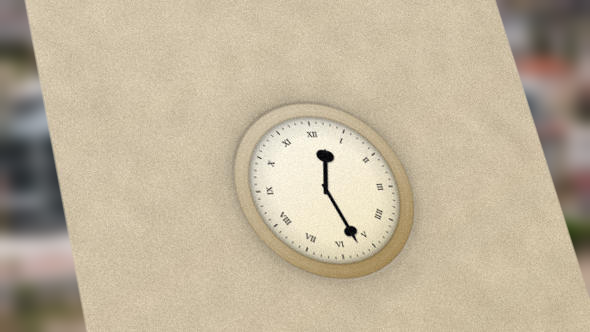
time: **12:27**
